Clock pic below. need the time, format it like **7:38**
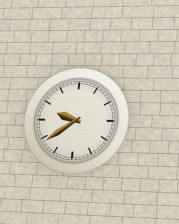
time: **9:39**
